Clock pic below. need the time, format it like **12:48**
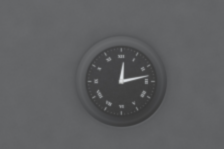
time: **12:13**
